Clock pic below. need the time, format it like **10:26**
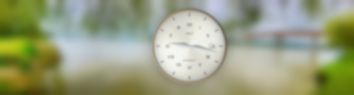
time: **9:17**
